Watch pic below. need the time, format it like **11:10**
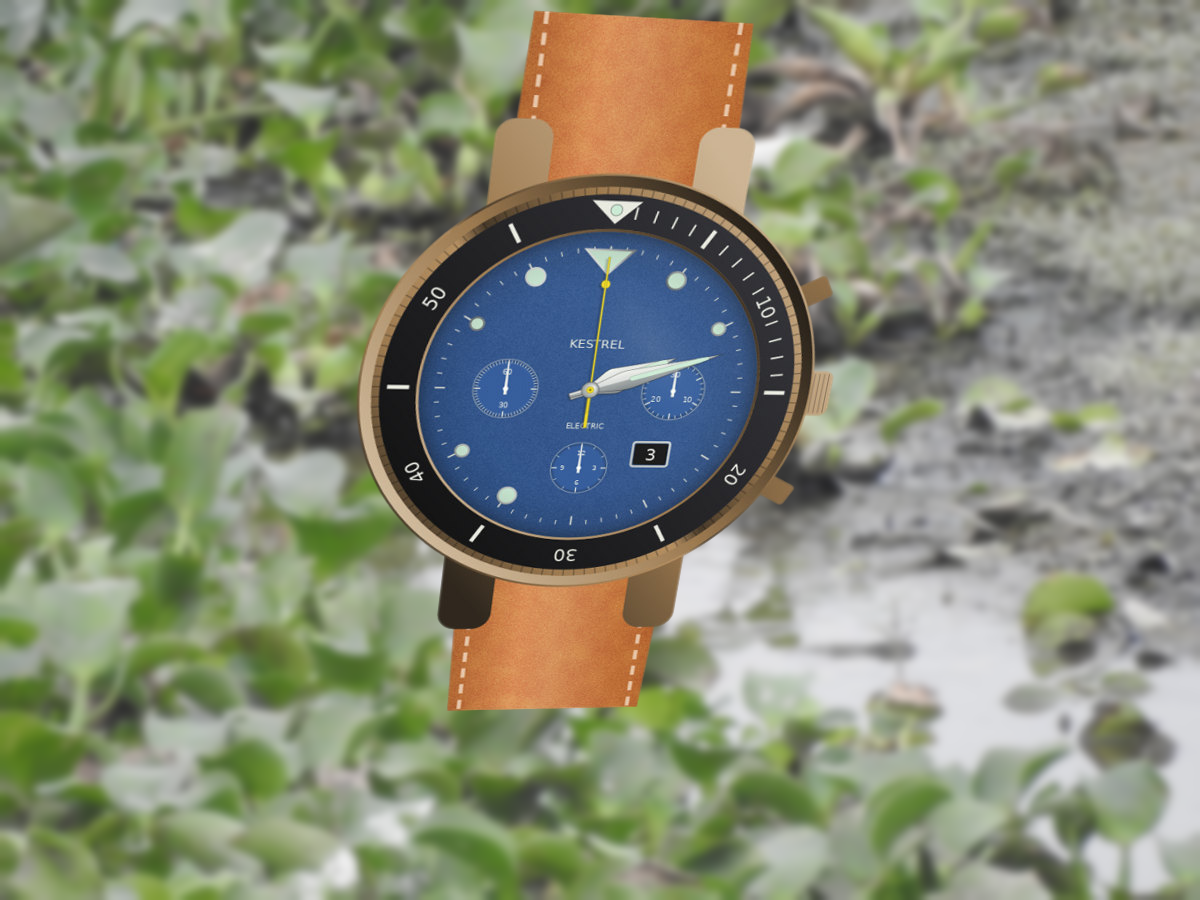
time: **2:12**
